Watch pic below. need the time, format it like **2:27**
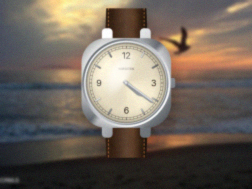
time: **4:21**
